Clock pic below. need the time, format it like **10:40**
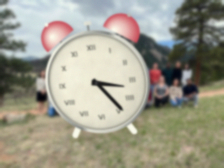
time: **3:24**
